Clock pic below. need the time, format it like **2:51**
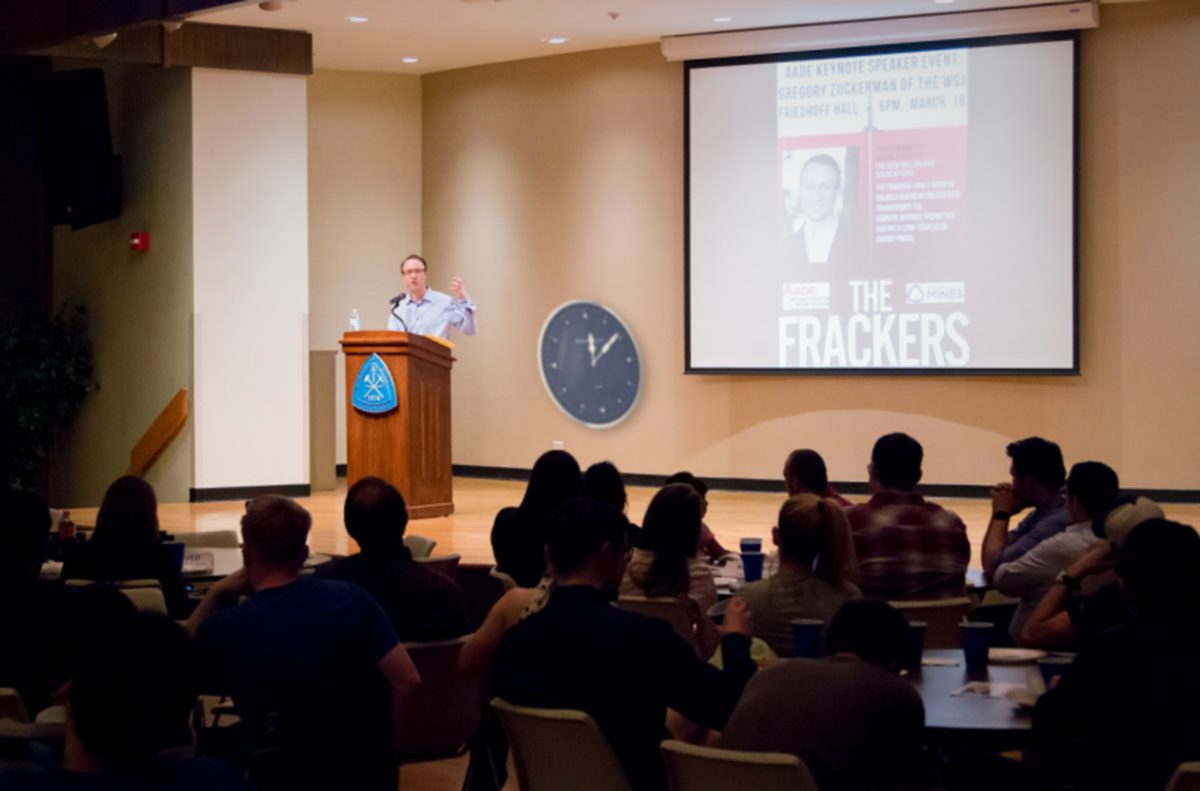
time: **12:09**
